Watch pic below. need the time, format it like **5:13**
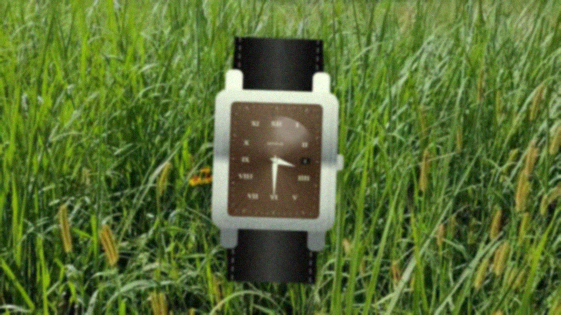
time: **3:30**
